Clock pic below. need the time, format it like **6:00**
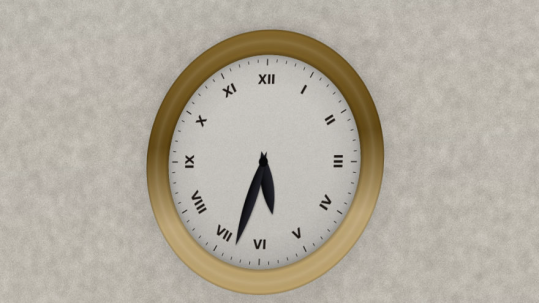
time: **5:33**
